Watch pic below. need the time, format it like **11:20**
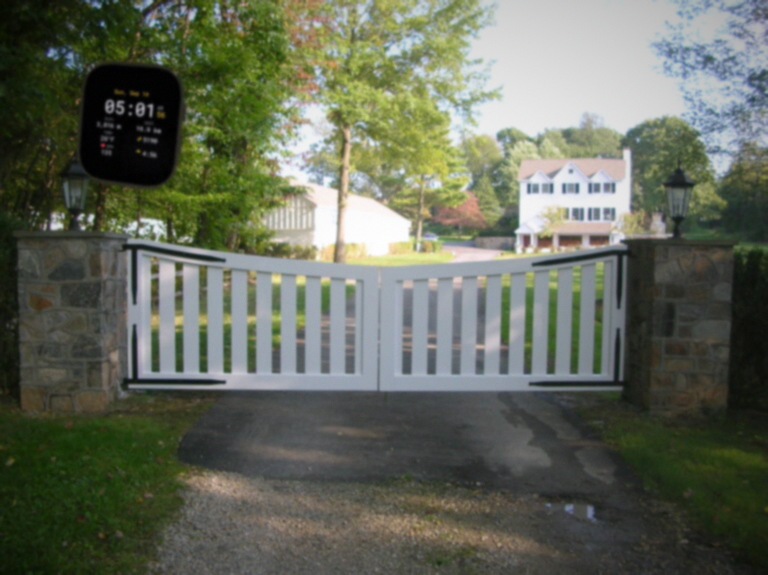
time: **5:01**
